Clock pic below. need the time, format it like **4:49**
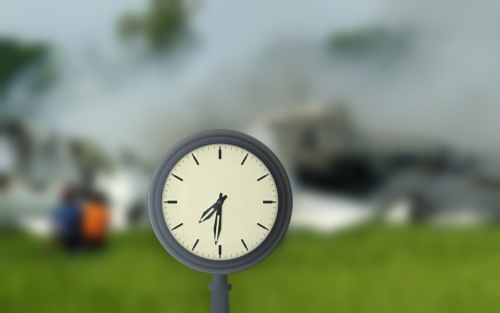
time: **7:31**
